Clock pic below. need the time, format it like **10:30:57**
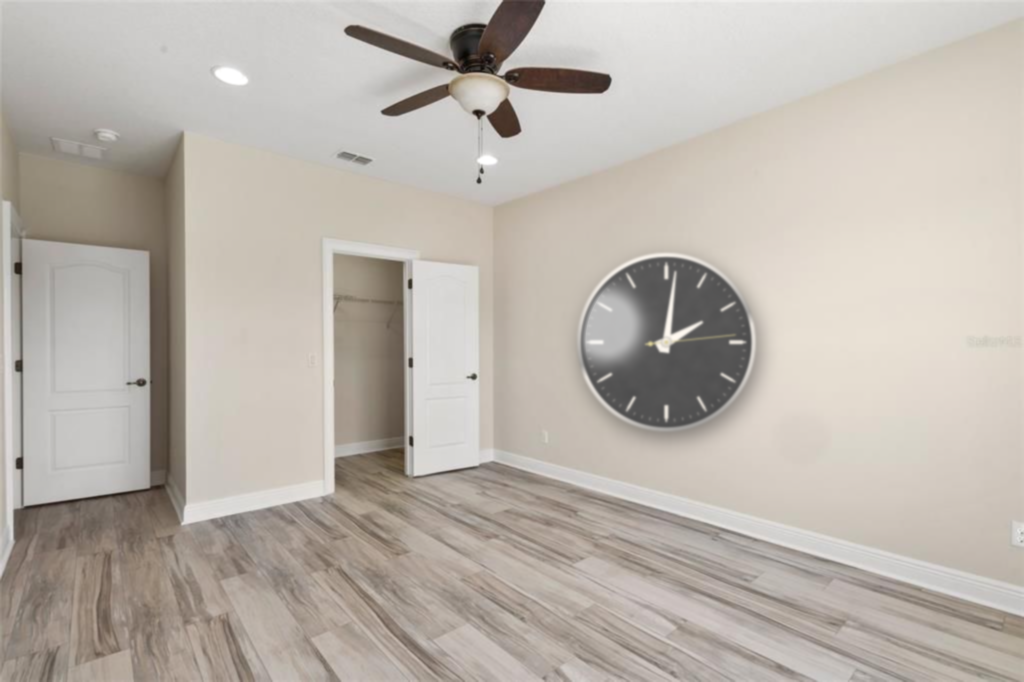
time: **2:01:14**
